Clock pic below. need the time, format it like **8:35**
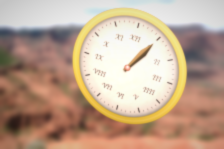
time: **1:05**
